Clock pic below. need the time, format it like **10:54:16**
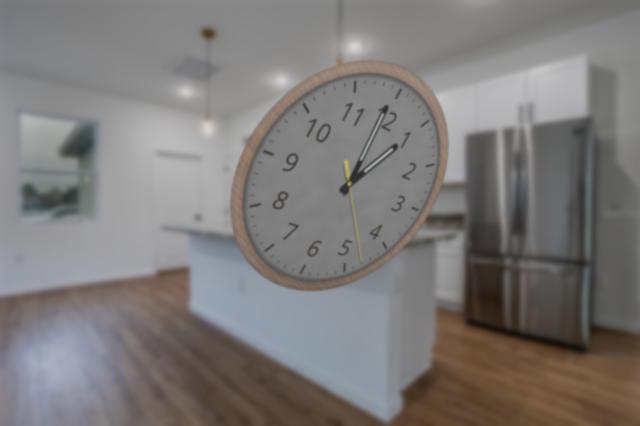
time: **12:59:23**
